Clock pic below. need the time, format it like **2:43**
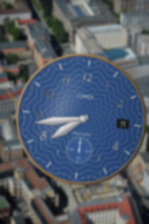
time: **7:43**
